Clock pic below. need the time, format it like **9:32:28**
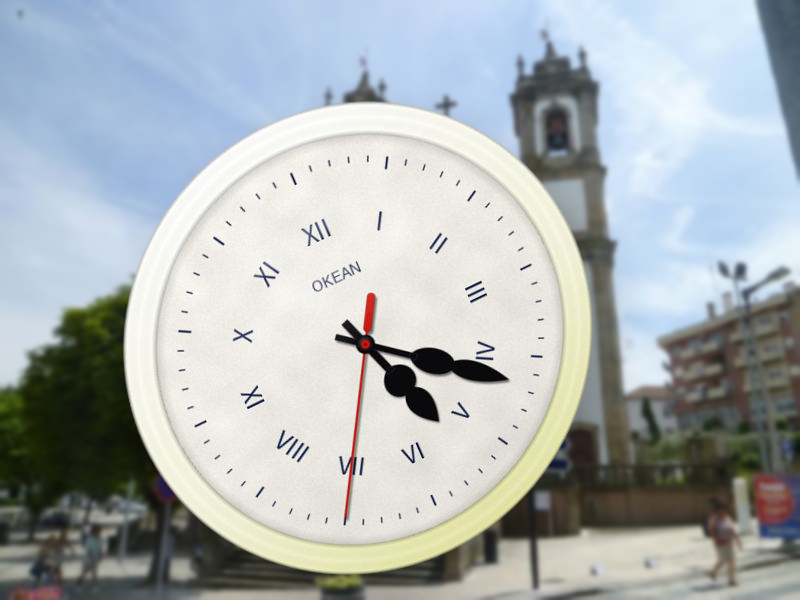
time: **5:21:35**
